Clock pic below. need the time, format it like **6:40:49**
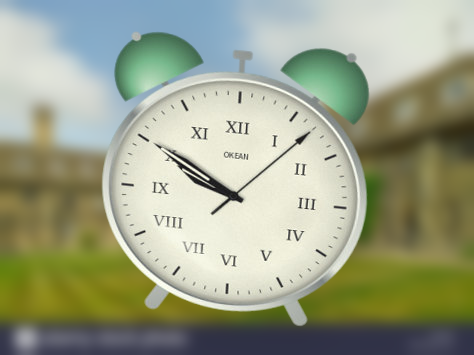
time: **9:50:07**
